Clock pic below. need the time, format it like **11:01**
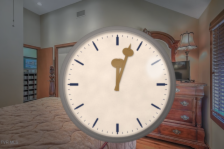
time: **12:03**
